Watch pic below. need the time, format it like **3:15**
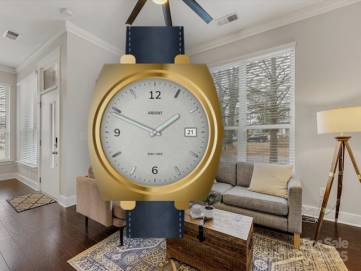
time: **1:49**
